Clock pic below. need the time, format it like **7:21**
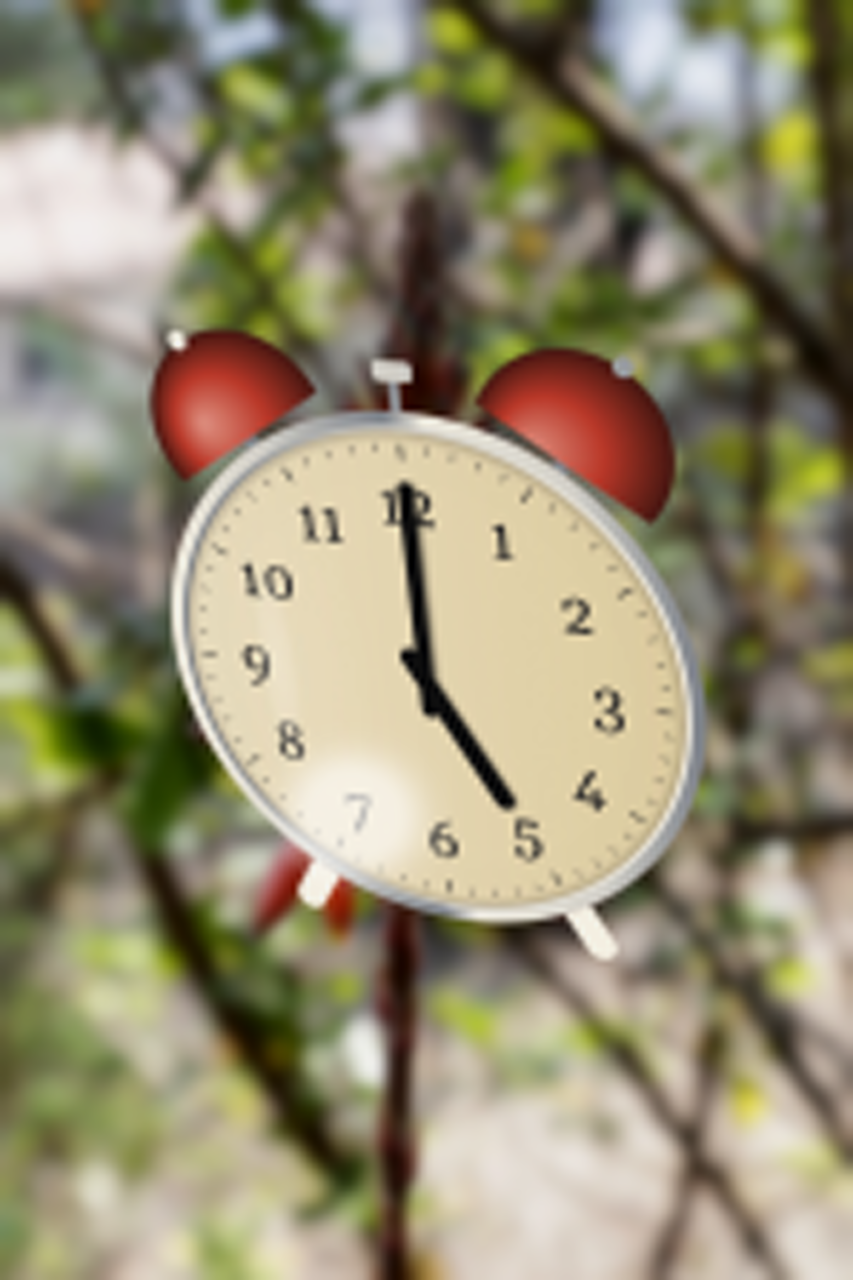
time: **5:00**
